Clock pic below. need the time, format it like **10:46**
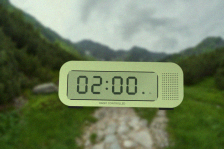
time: **2:00**
